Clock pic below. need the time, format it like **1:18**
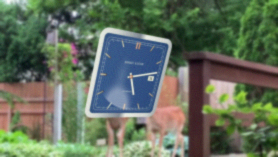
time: **5:13**
